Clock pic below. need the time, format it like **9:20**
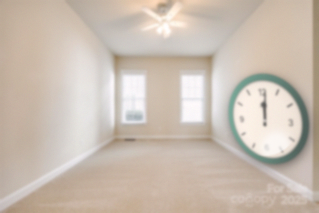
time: **12:01**
